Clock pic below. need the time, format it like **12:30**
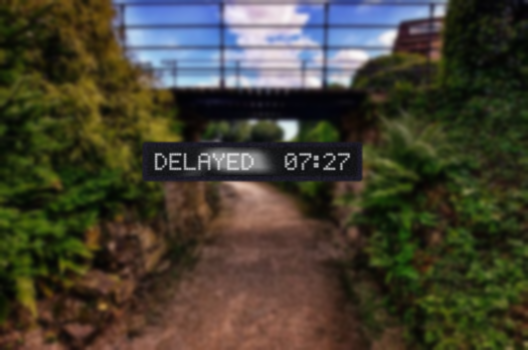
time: **7:27**
